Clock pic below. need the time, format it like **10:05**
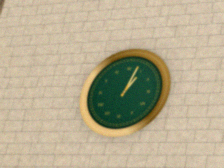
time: **1:03**
